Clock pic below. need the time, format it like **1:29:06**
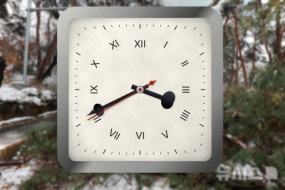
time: **3:40:40**
